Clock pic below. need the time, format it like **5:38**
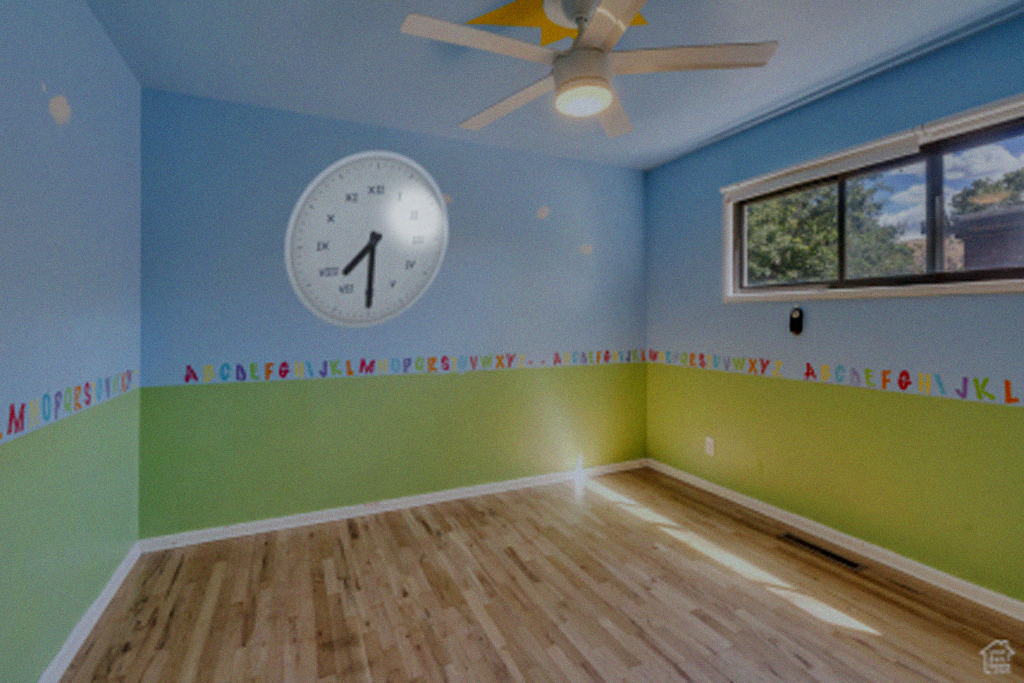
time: **7:30**
